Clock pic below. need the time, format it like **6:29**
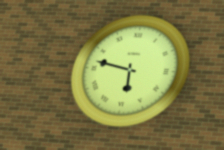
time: **5:47**
